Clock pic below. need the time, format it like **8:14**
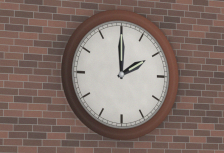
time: **2:00**
